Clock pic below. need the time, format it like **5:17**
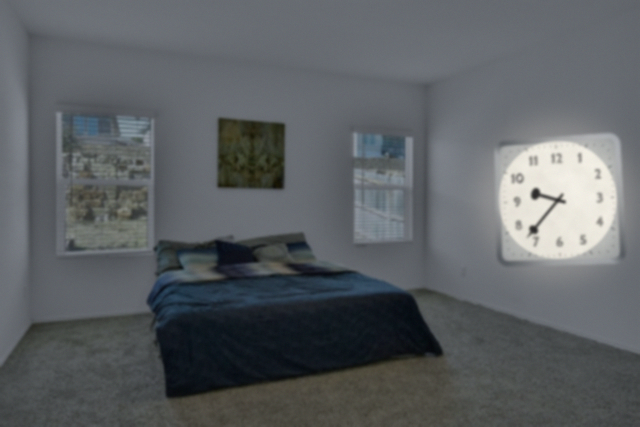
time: **9:37**
